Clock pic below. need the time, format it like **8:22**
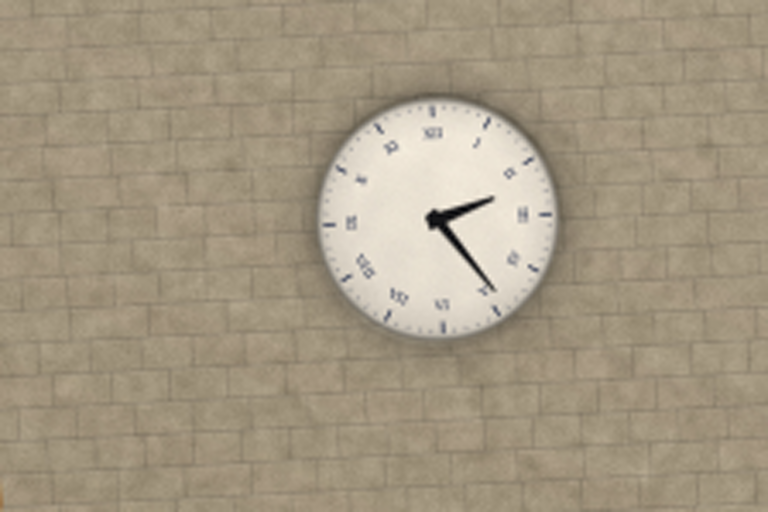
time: **2:24**
